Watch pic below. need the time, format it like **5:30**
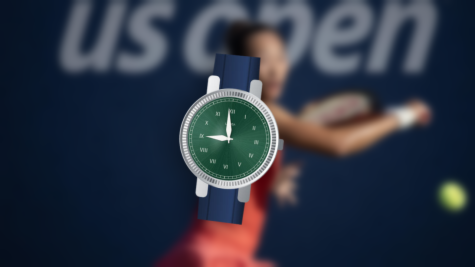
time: **8:59**
